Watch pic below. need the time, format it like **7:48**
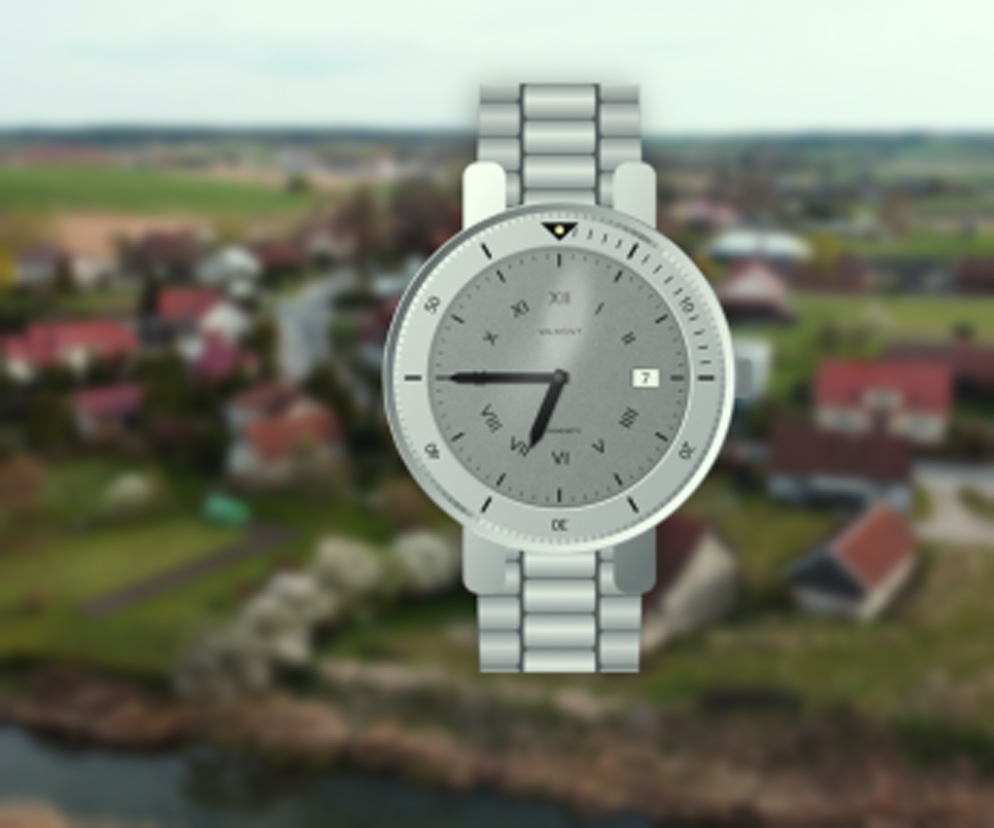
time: **6:45**
